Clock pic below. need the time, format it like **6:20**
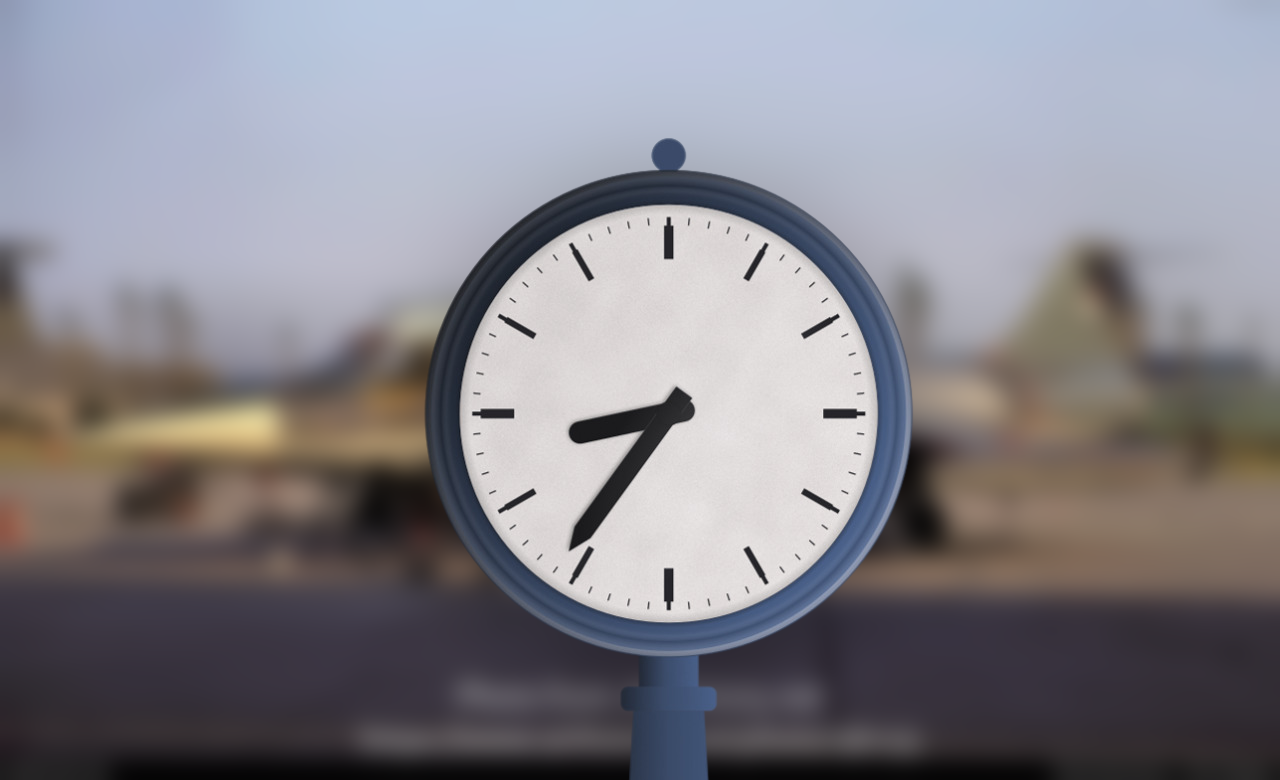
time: **8:36**
